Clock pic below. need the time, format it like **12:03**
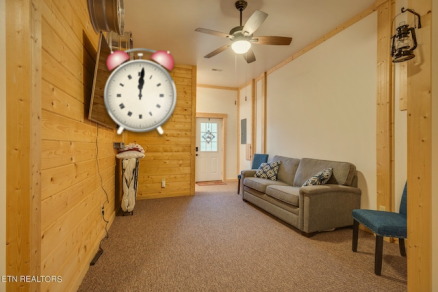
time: **12:01**
